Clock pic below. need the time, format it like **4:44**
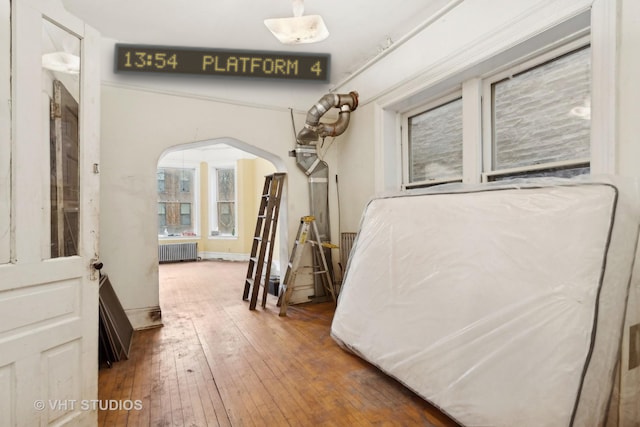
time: **13:54**
